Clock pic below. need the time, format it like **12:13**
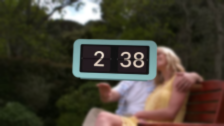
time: **2:38**
